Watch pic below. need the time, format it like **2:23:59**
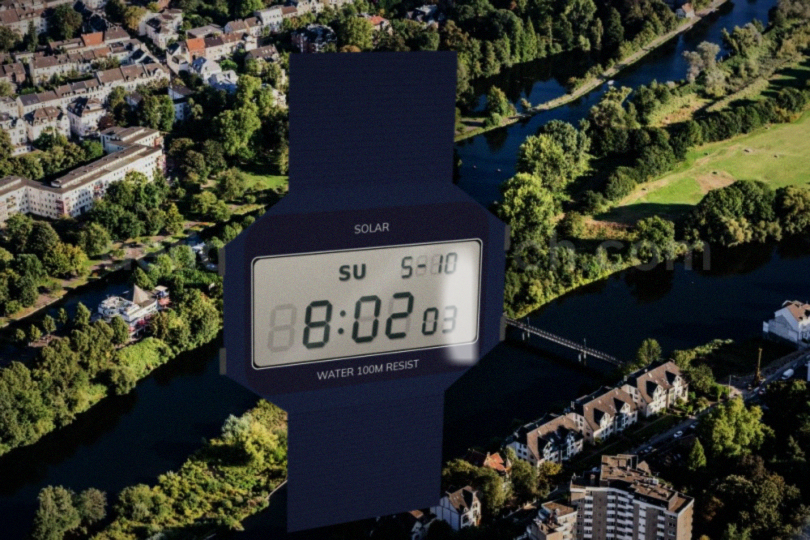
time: **8:02:03**
